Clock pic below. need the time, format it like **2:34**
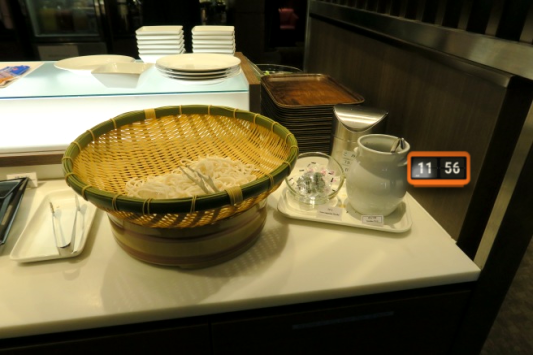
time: **11:56**
